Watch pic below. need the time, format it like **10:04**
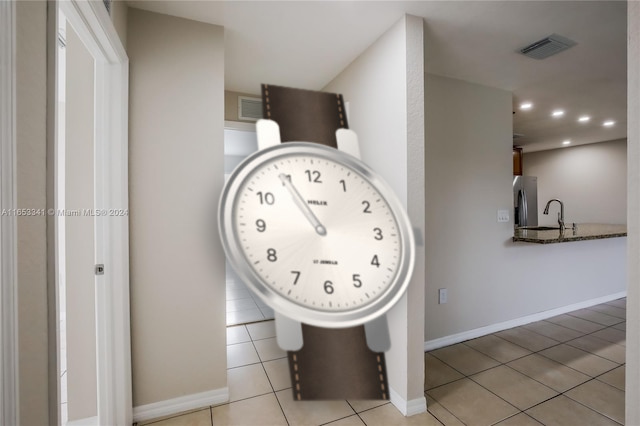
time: **10:55**
